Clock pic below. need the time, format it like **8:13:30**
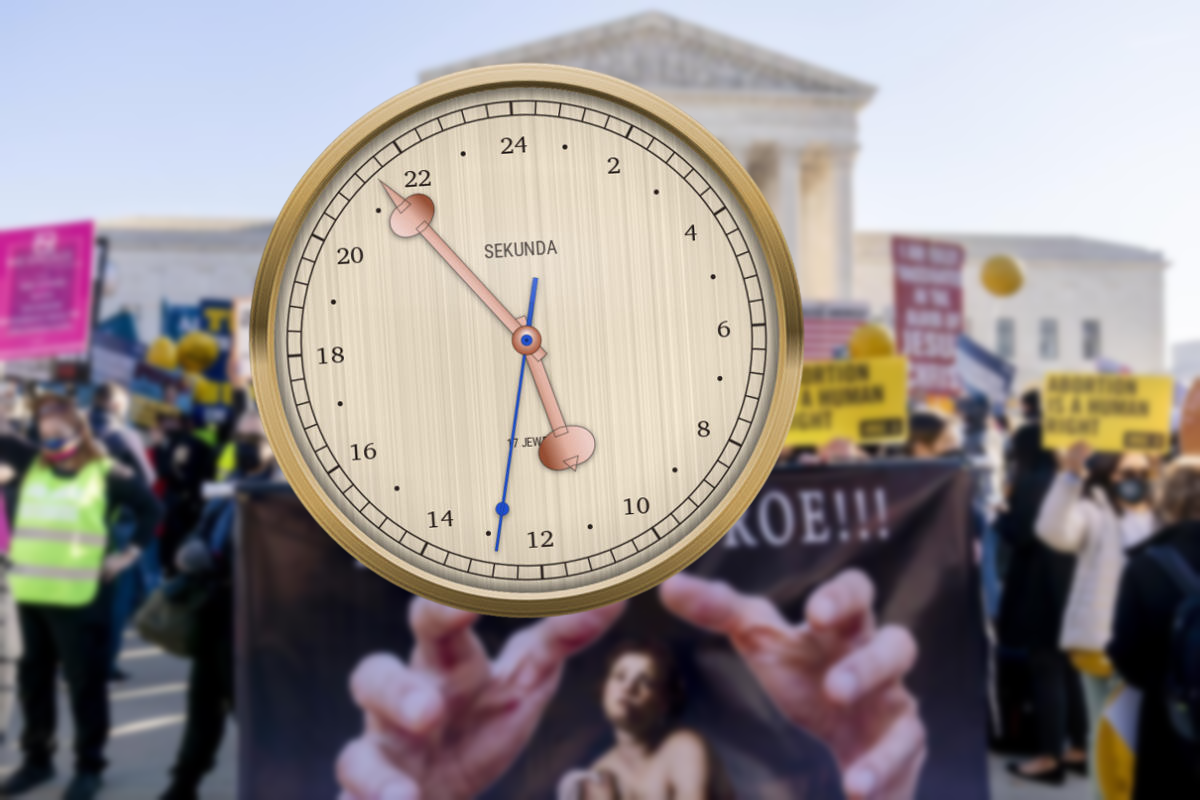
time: **10:53:32**
